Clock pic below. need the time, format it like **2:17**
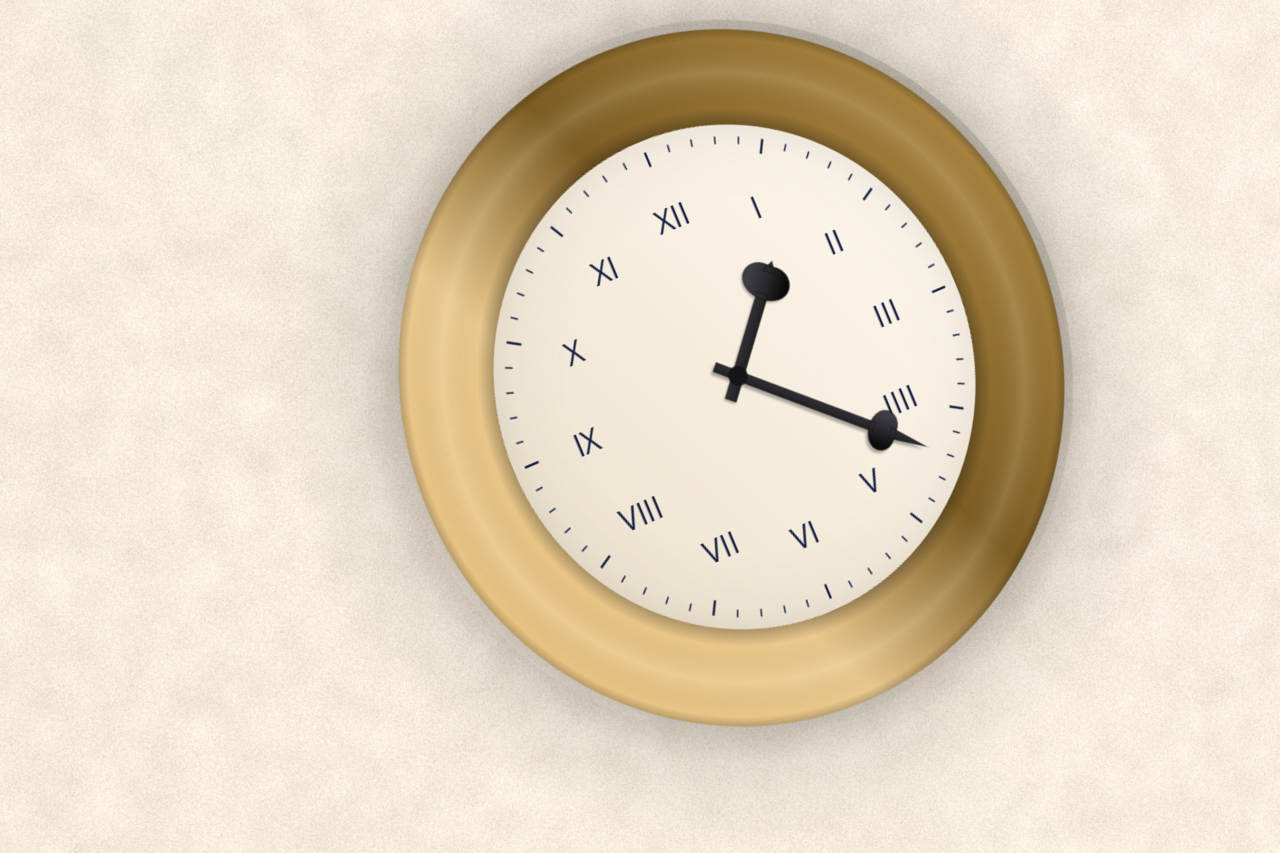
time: **1:22**
